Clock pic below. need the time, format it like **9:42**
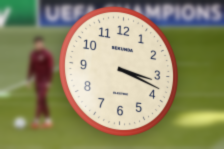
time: **3:18**
